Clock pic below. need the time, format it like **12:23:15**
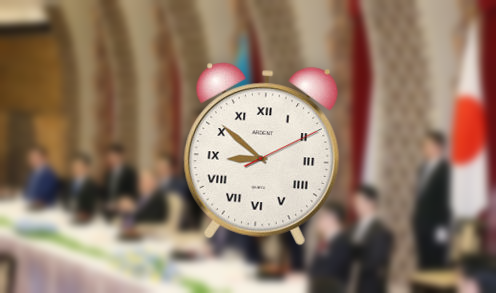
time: **8:51:10**
